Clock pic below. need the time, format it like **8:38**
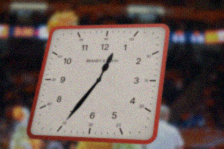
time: **12:35**
